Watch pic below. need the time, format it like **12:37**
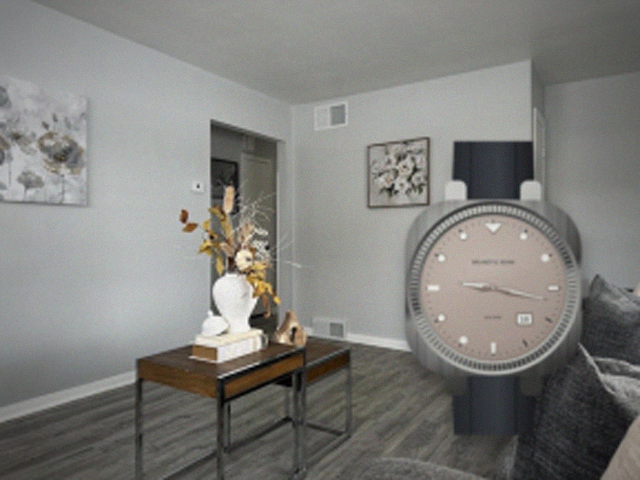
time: **9:17**
